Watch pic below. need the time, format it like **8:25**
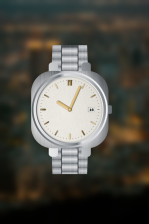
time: **10:04**
